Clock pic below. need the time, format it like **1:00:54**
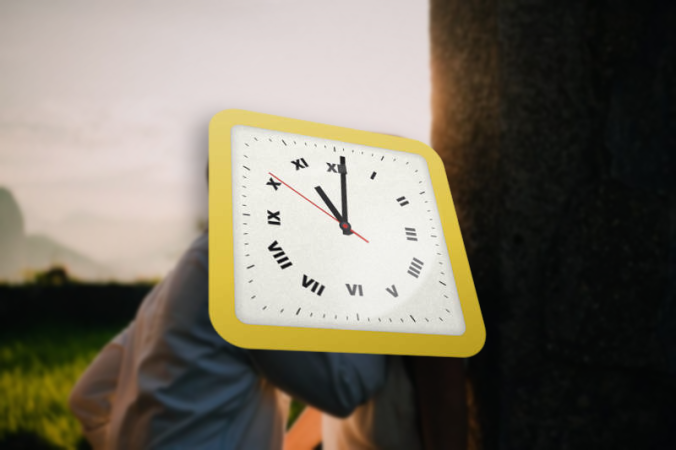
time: **11:00:51**
